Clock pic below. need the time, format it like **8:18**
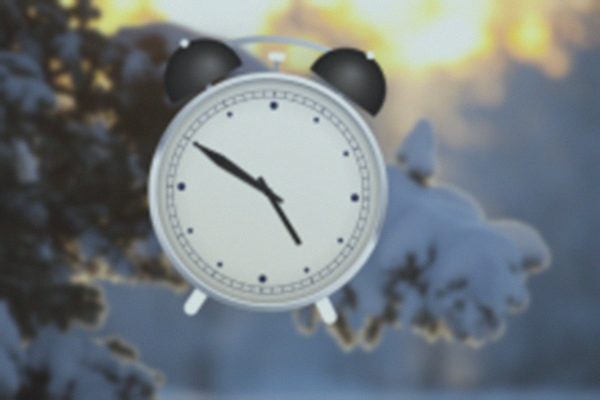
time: **4:50**
